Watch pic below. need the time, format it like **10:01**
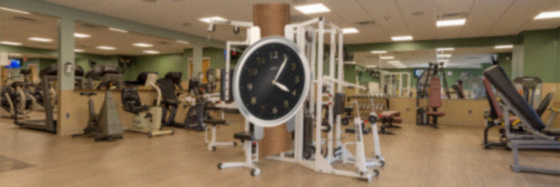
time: **4:06**
